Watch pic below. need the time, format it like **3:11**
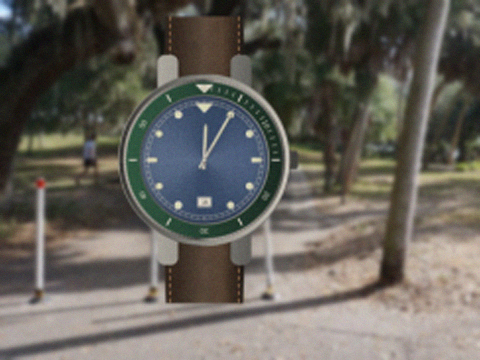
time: **12:05**
